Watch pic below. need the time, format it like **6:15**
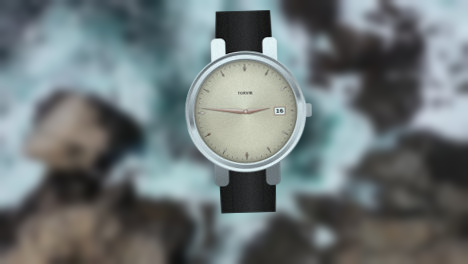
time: **2:46**
